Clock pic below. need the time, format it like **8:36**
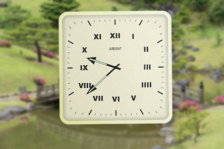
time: **9:38**
